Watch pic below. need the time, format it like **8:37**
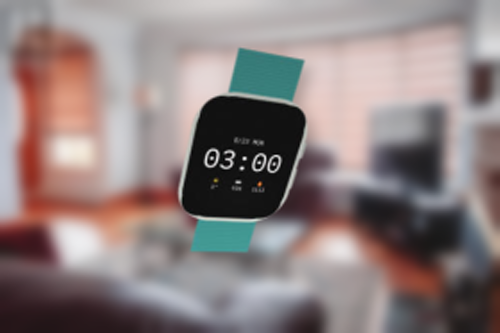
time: **3:00**
